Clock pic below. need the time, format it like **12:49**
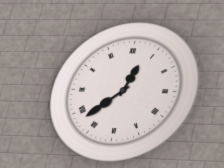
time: **12:38**
